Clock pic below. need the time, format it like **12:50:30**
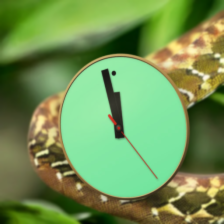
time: **11:58:24**
